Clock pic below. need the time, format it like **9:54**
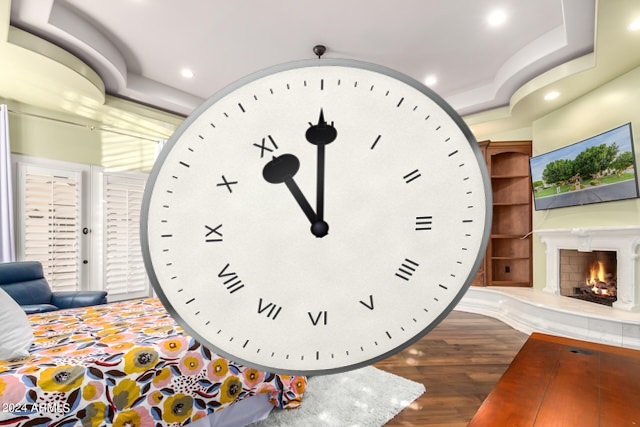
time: **11:00**
